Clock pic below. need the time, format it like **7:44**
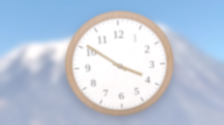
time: **3:51**
